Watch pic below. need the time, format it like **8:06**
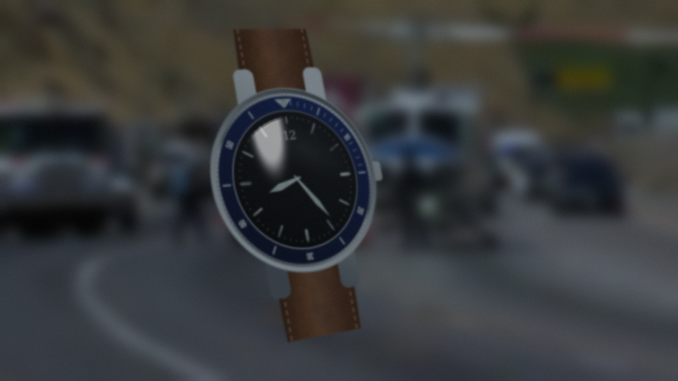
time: **8:24**
